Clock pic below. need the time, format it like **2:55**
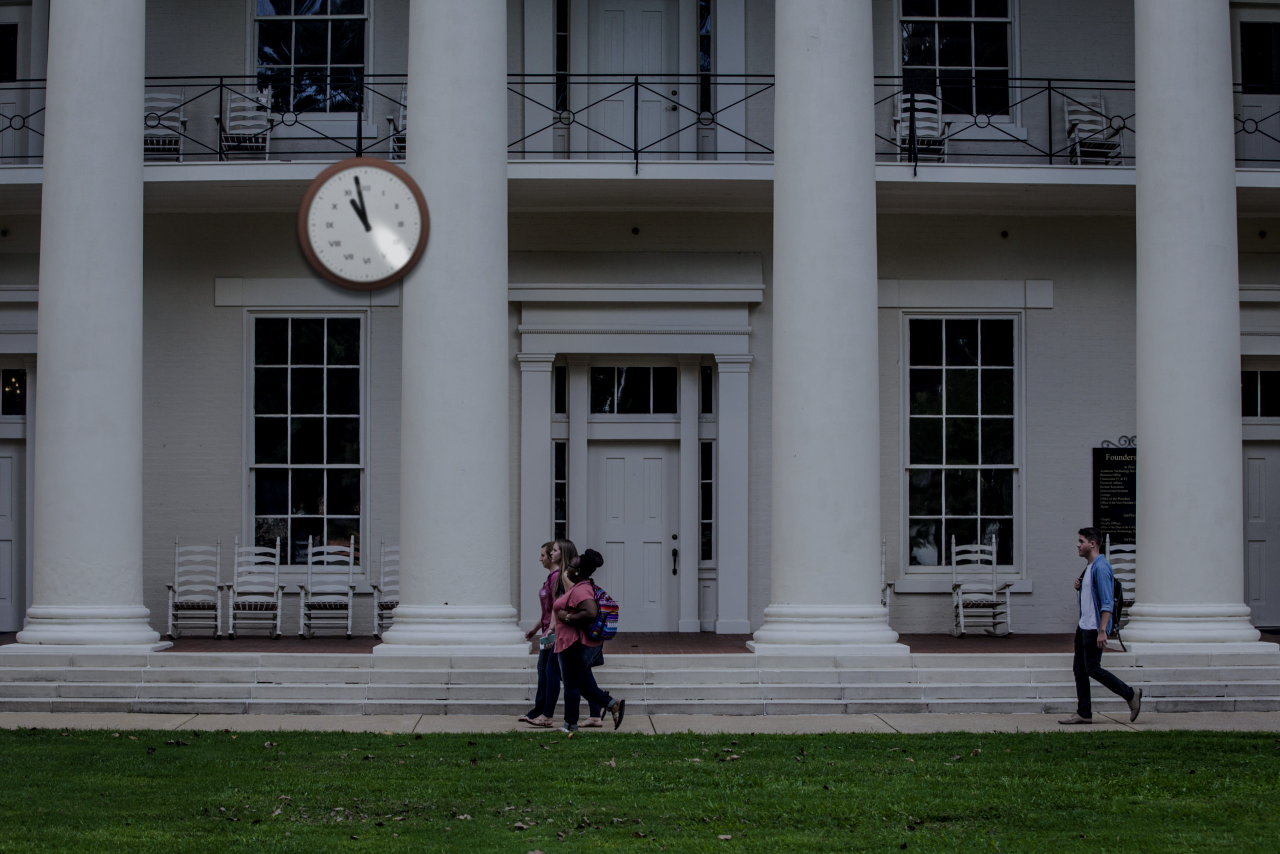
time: **10:58**
